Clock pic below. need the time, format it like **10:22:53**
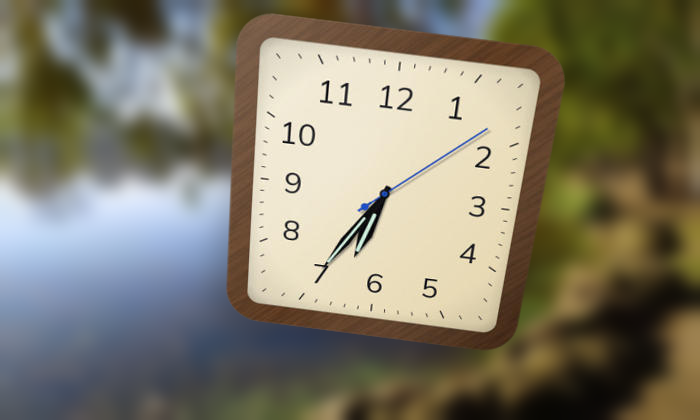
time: **6:35:08**
